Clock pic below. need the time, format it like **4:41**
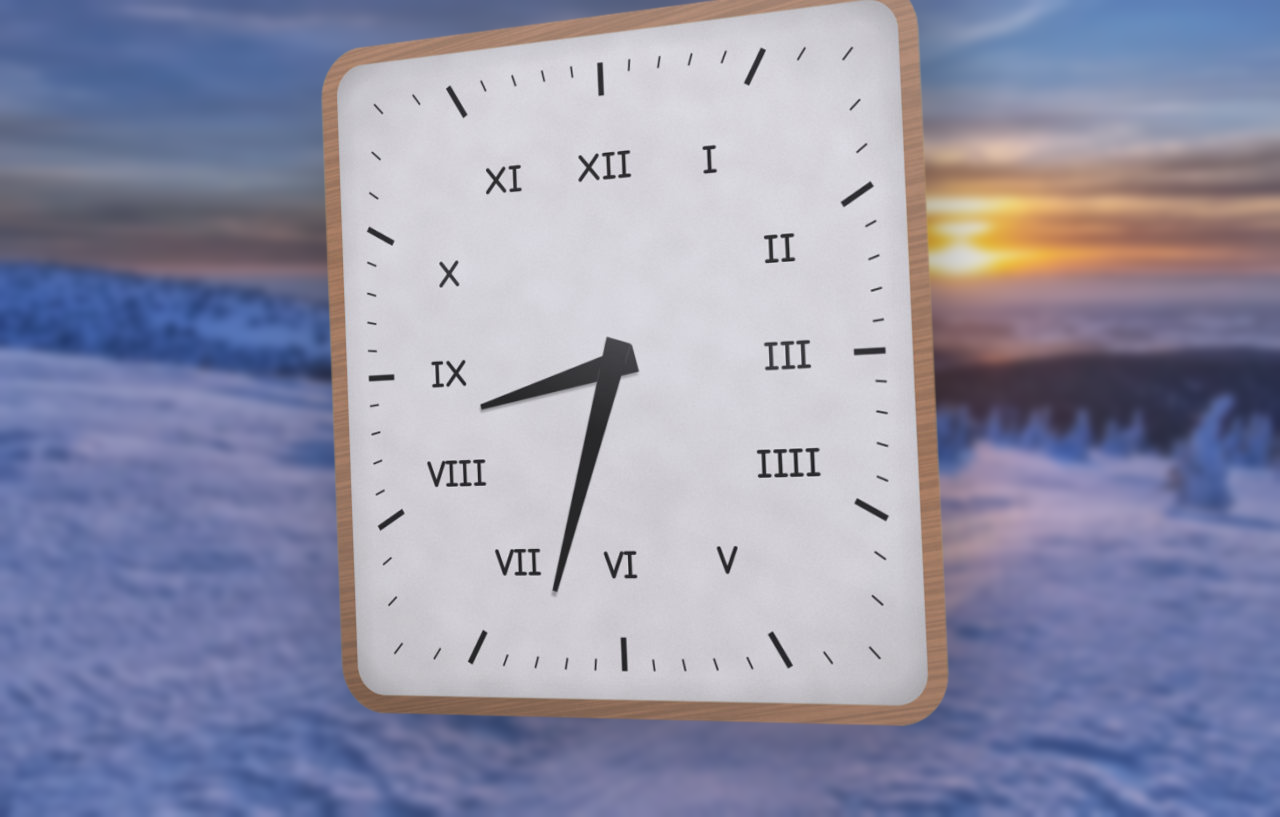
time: **8:33**
